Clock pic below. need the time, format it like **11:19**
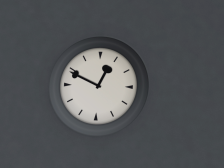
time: **12:49**
